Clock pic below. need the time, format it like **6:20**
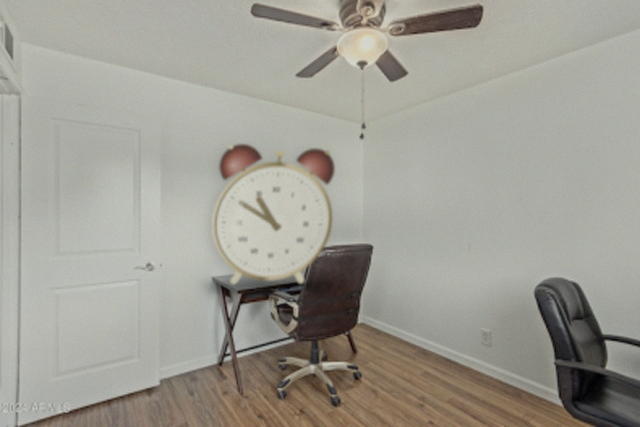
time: **10:50**
